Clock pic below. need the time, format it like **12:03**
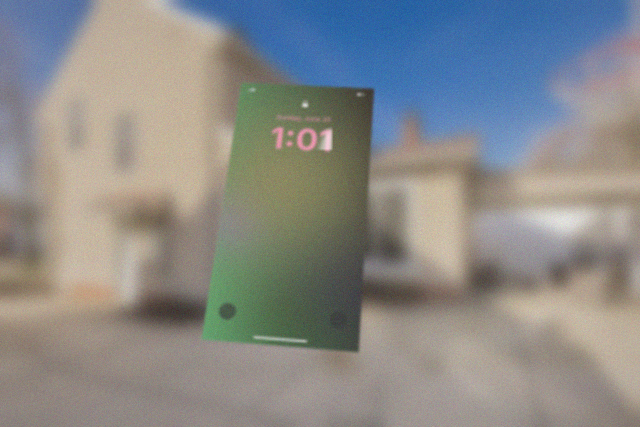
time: **1:01**
